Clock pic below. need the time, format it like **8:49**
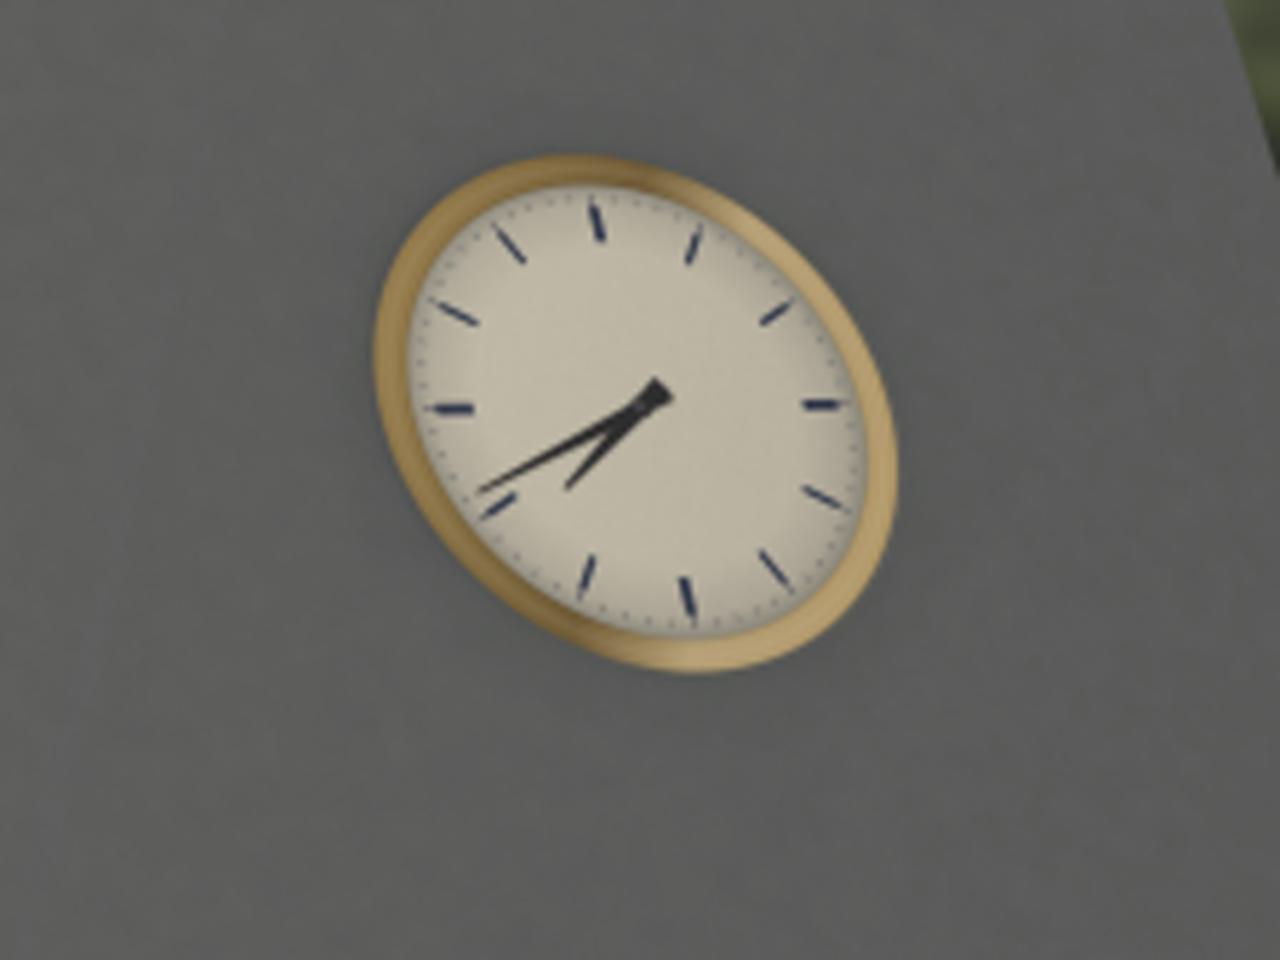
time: **7:41**
